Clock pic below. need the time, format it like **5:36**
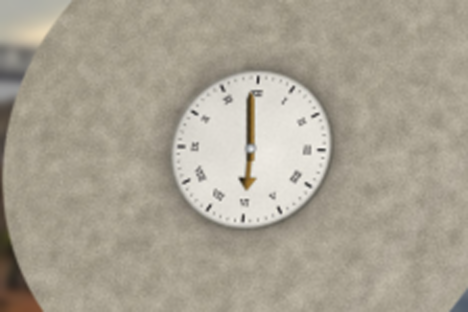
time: **5:59**
